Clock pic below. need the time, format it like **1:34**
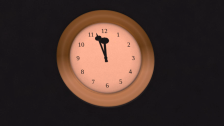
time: **11:57**
